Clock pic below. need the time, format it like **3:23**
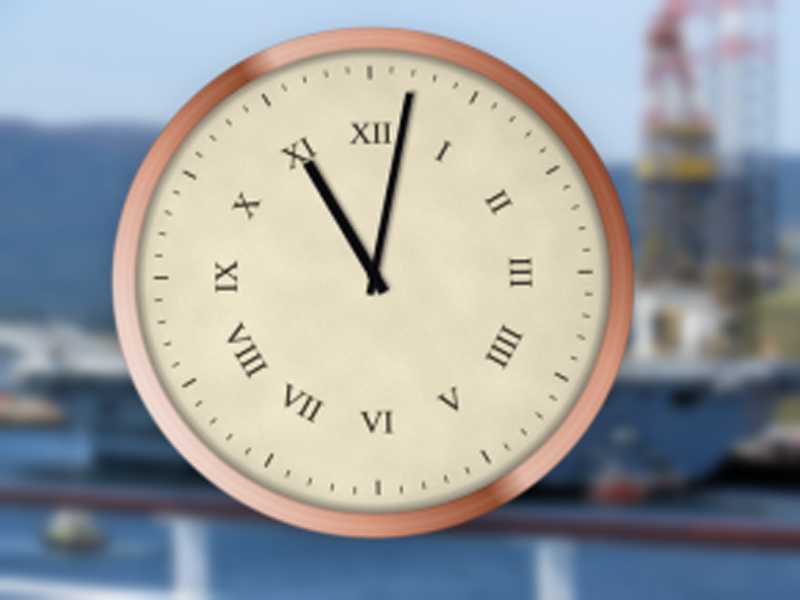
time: **11:02**
